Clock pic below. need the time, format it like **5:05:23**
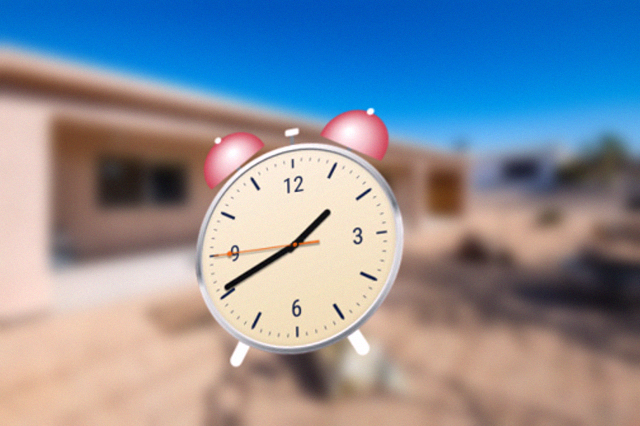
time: **1:40:45**
